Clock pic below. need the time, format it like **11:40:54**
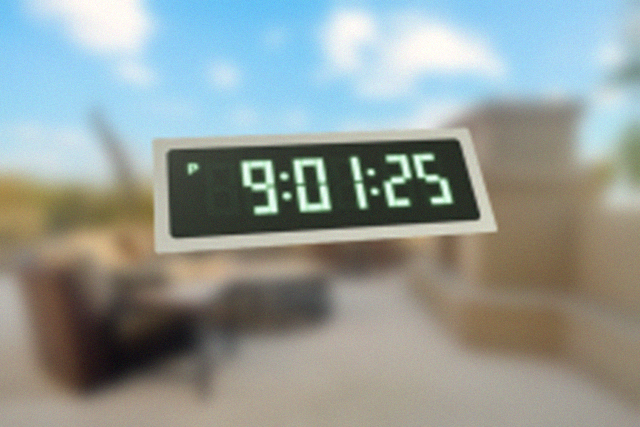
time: **9:01:25**
